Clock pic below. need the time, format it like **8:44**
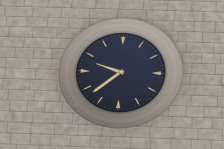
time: **9:38**
